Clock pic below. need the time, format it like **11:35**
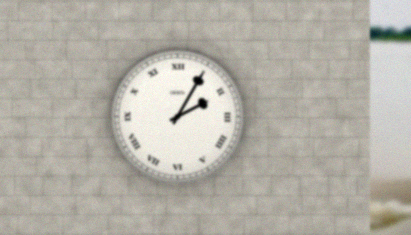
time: **2:05**
